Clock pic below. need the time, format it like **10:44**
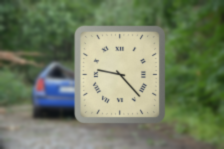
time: **9:23**
